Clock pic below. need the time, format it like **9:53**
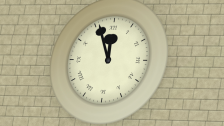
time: **11:56**
